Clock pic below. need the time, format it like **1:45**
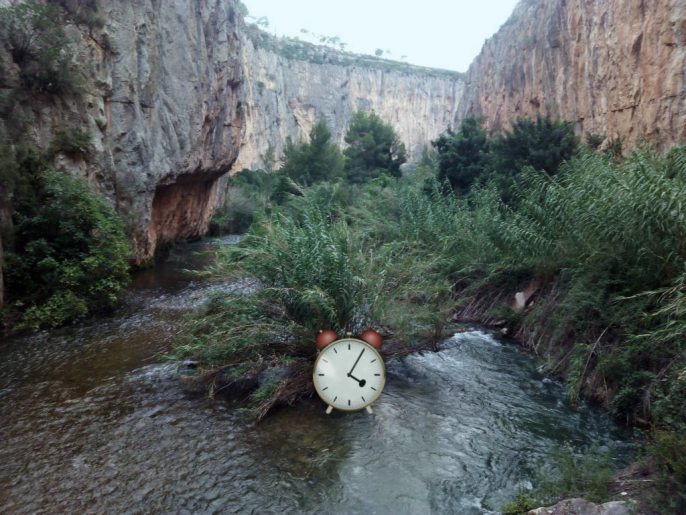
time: **4:05**
